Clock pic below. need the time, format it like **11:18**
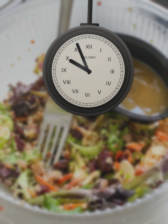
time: **9:56**
